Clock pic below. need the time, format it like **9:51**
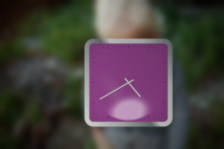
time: **4:40**
